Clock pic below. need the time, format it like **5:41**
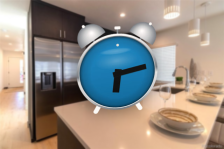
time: **6:13**
